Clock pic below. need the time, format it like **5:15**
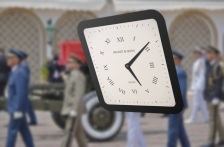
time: **5:09**
